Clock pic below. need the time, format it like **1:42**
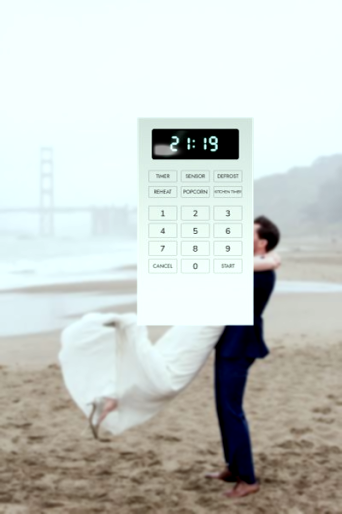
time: **21:19**
